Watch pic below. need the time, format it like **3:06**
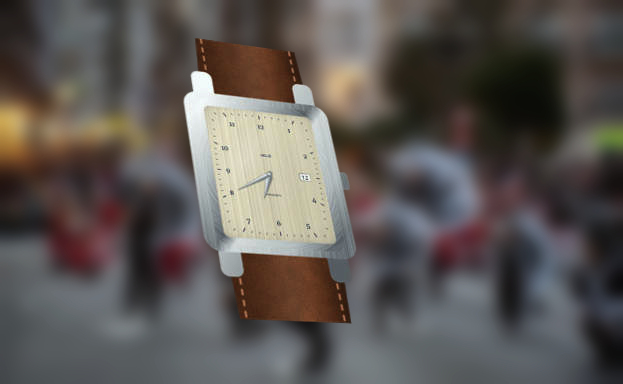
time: **6:40**
